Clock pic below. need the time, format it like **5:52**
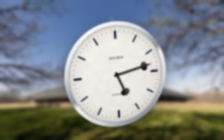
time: **5:13**
